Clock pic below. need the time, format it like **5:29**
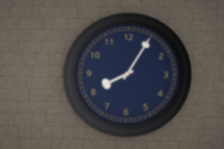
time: **8:05**
